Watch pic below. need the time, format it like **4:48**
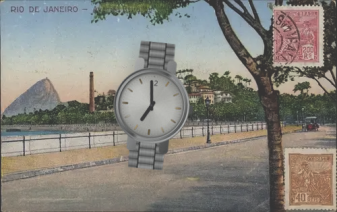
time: **6:59**
